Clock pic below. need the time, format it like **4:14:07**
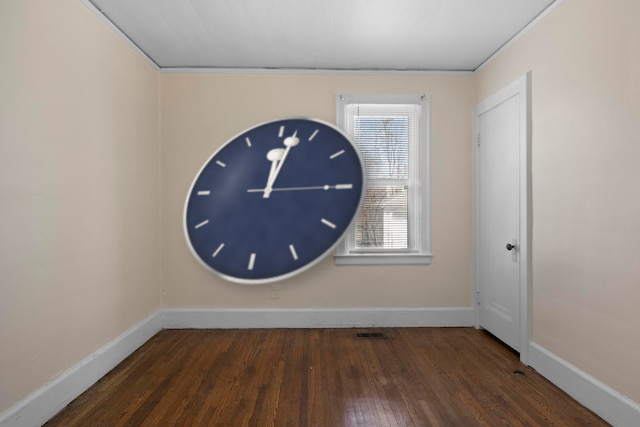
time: **12:02:15**
